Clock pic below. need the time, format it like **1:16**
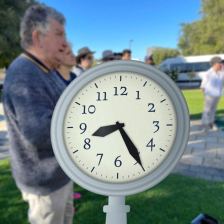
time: **8:25**
